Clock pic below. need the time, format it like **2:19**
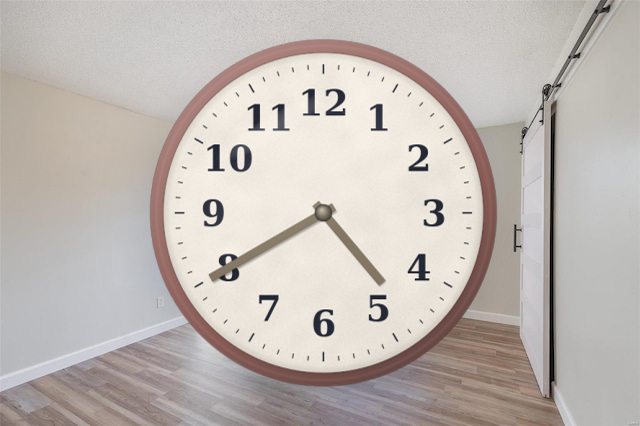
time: **4:40**
